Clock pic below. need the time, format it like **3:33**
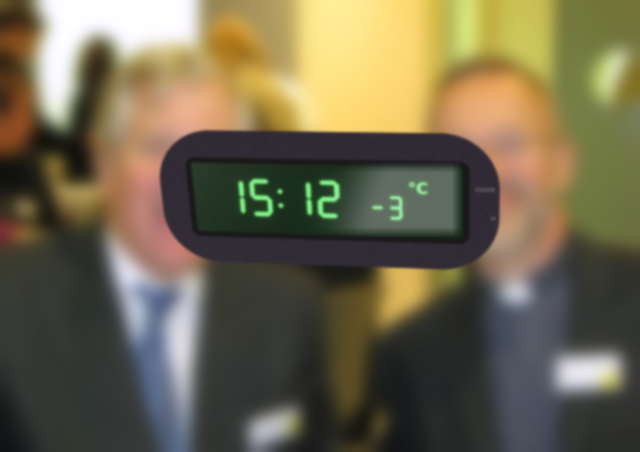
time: **15:12**
